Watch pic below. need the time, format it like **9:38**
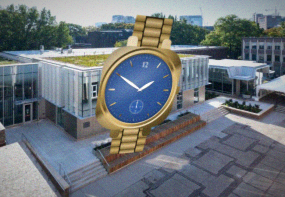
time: **1:50**
